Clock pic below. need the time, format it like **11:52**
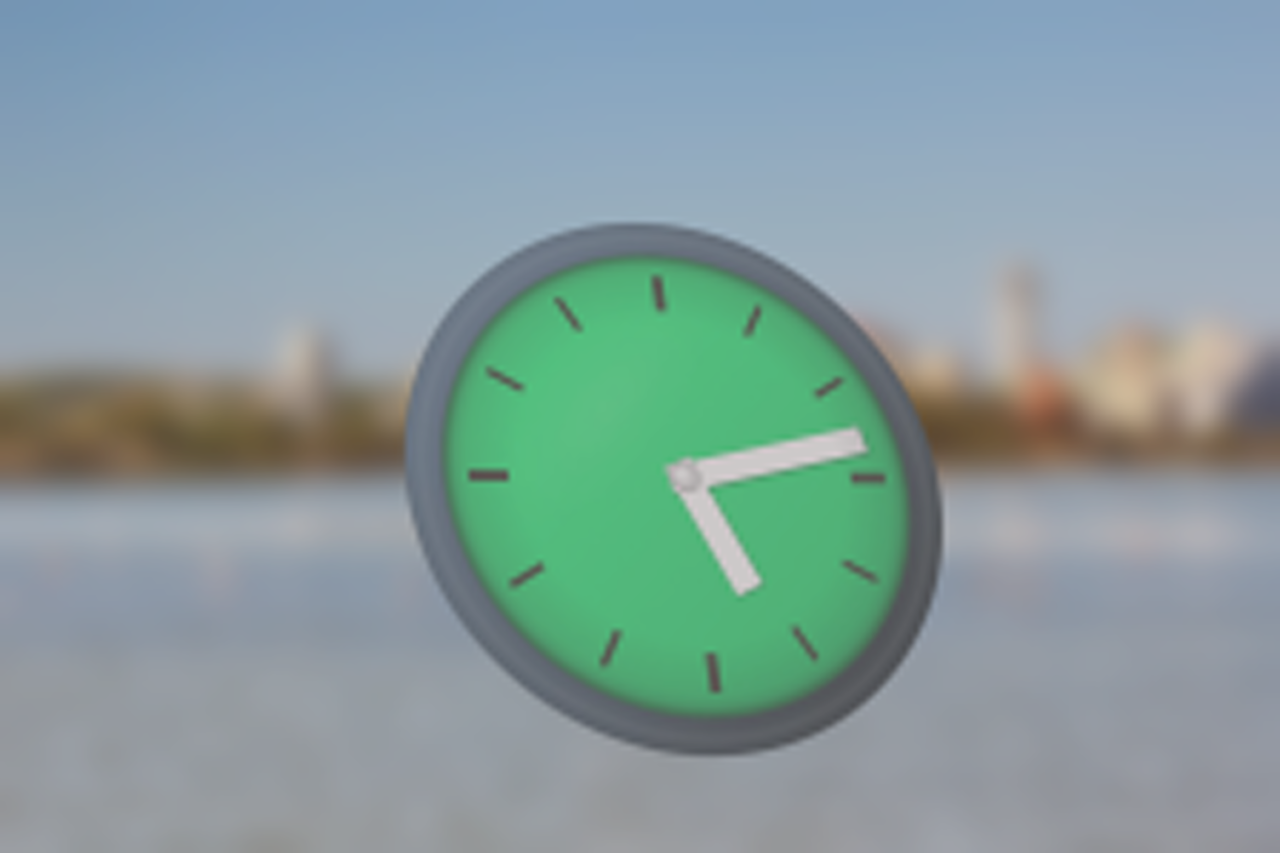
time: **5:13**
